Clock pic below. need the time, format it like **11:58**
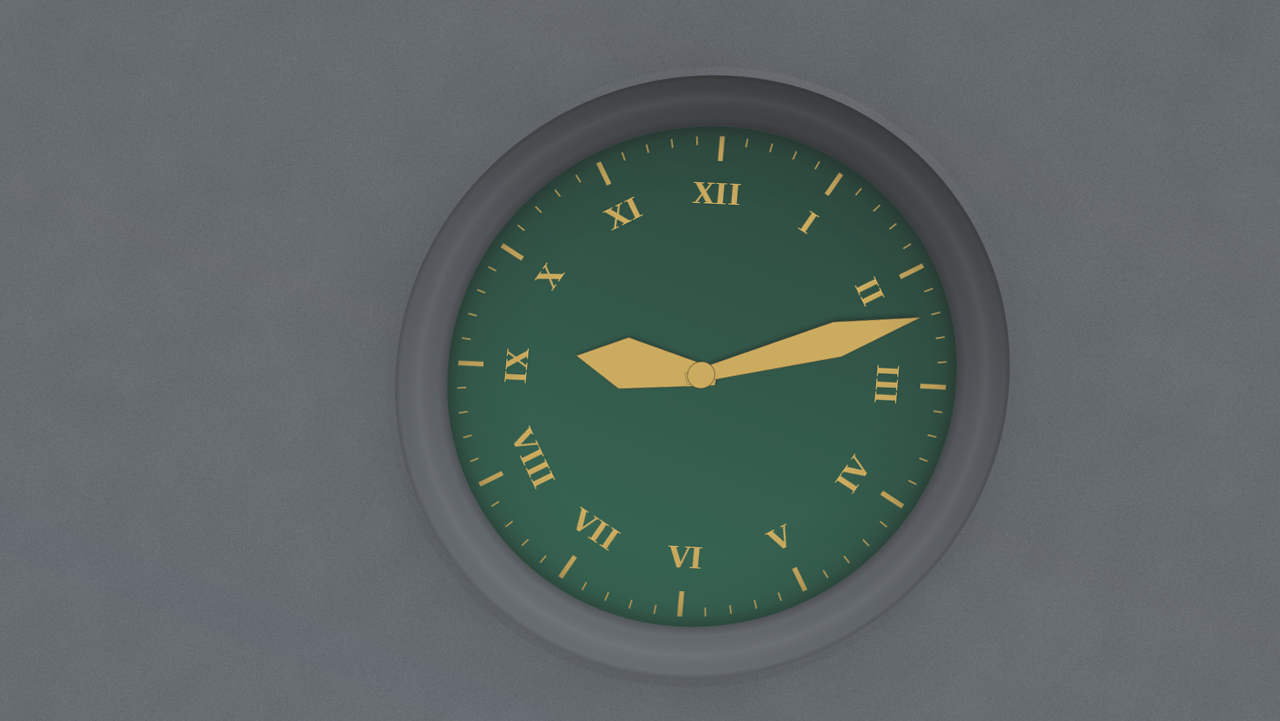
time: **9:12**
